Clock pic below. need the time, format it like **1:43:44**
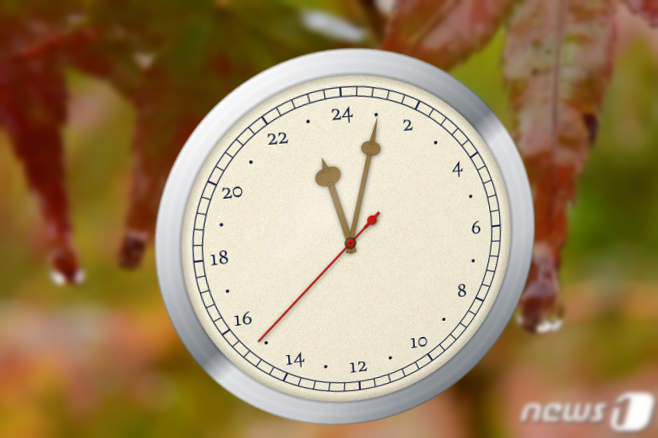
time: **23:02:38**
